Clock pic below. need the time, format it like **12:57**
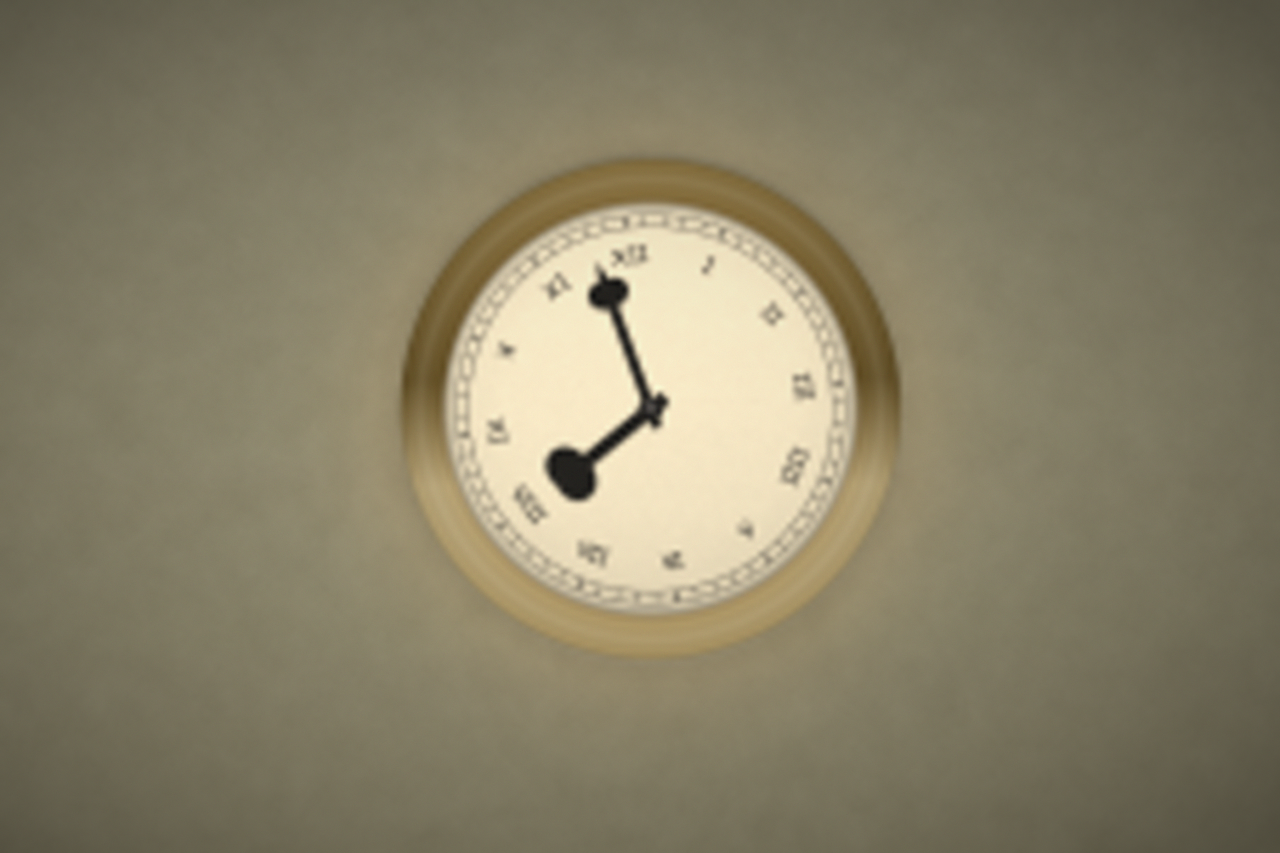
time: **7:58**
